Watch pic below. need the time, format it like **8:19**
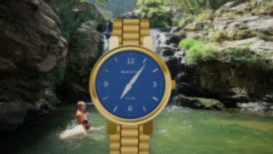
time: **7:06**
